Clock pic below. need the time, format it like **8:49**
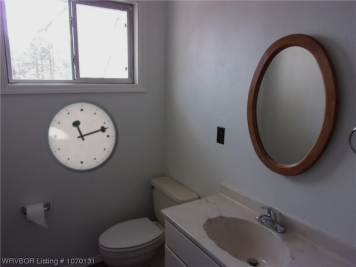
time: **11:12**
